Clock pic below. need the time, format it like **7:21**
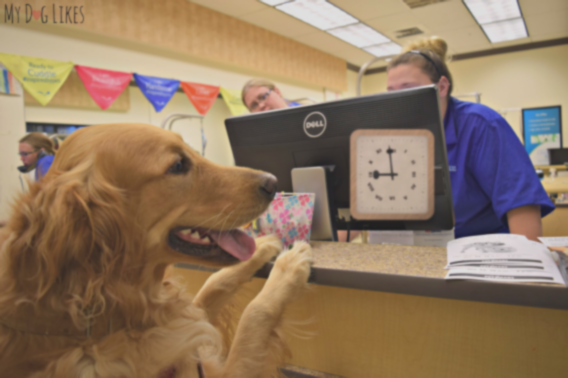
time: **8:59**
